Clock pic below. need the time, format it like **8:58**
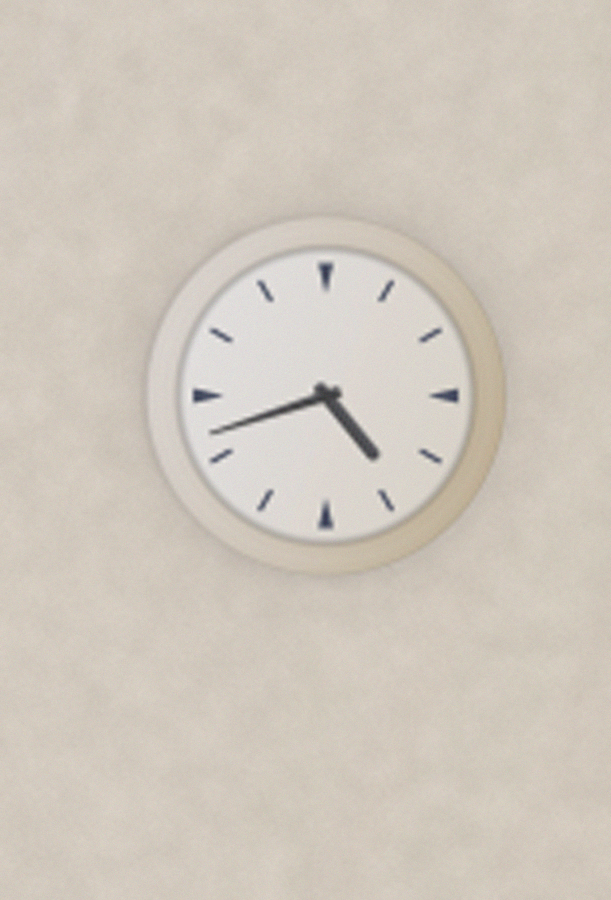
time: **4:42**
